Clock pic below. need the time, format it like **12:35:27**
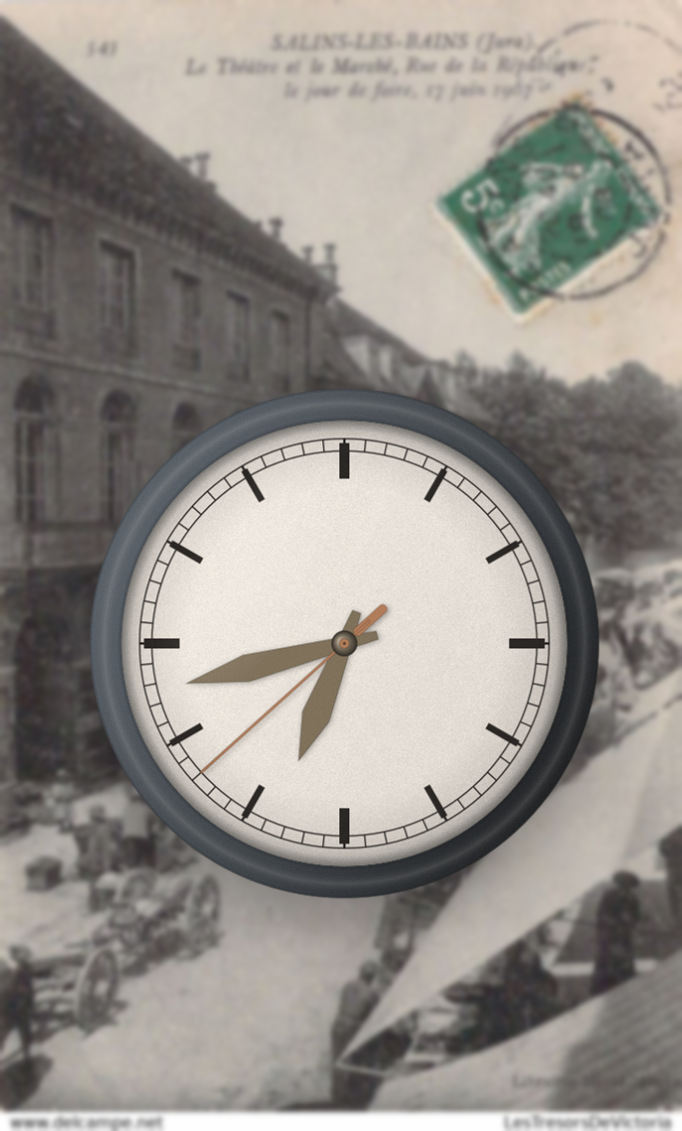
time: **6:42:38**
